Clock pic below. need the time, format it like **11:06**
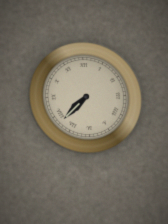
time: **7:38**
